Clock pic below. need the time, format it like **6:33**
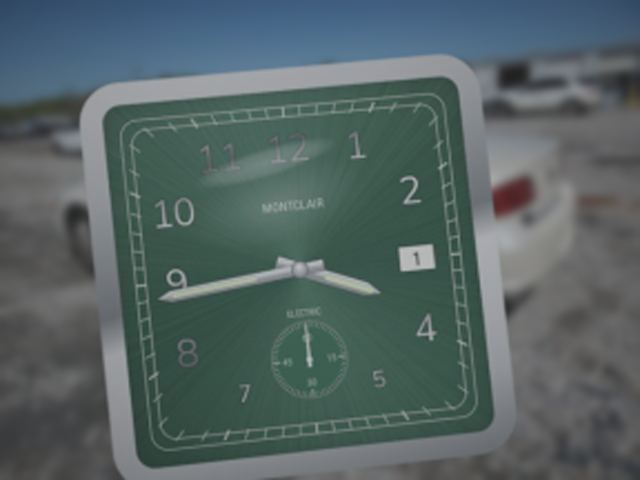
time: **3:44**
